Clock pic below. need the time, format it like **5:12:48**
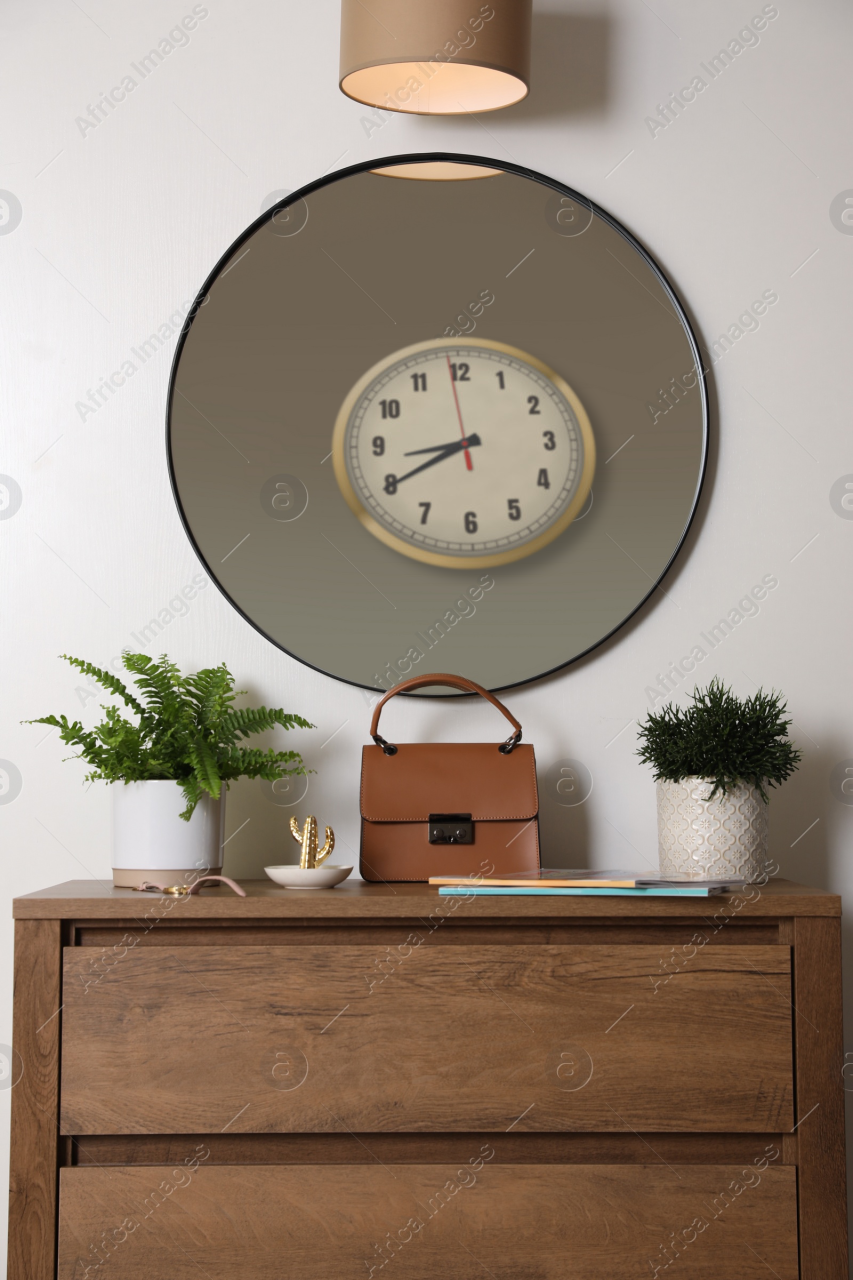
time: **8:39:59**
